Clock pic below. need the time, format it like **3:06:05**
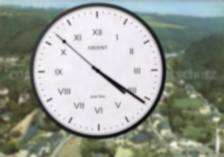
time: **4:20:52**
